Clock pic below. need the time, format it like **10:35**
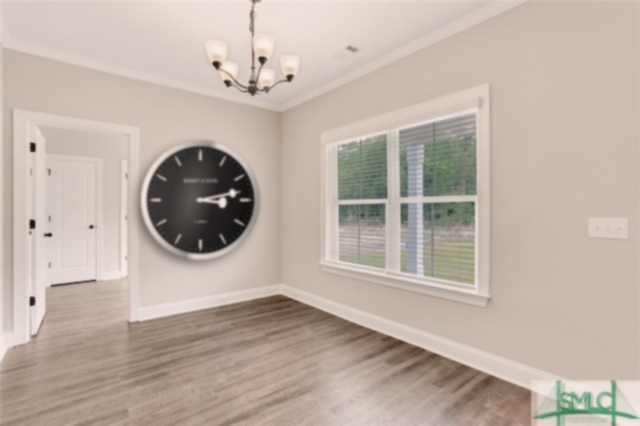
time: **3:13**
